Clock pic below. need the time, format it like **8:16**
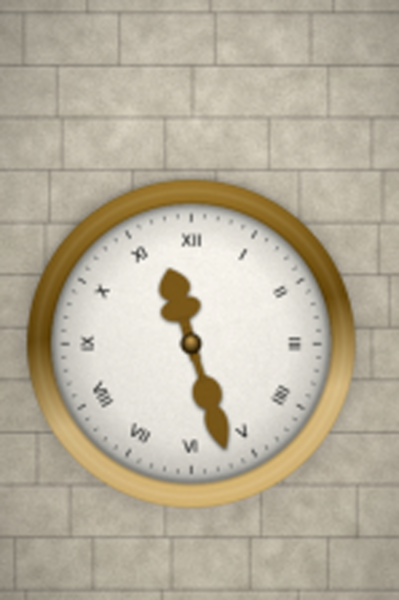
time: **11:27**
